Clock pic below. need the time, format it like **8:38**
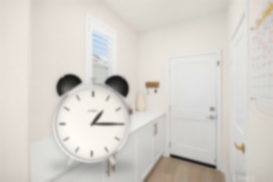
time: **1:15**
